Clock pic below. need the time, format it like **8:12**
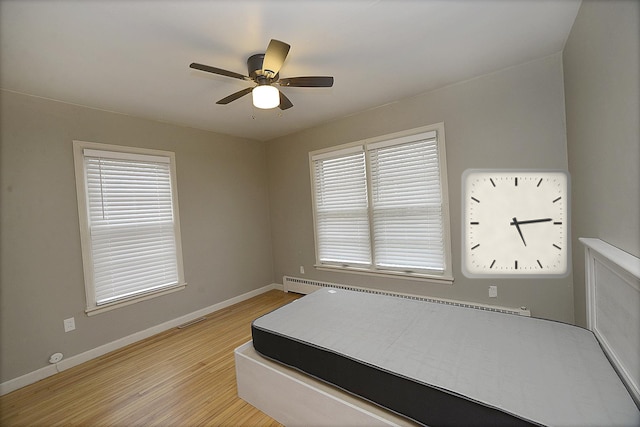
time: **5:14**
